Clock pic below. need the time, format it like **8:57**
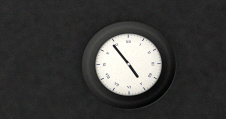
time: **4:54**
